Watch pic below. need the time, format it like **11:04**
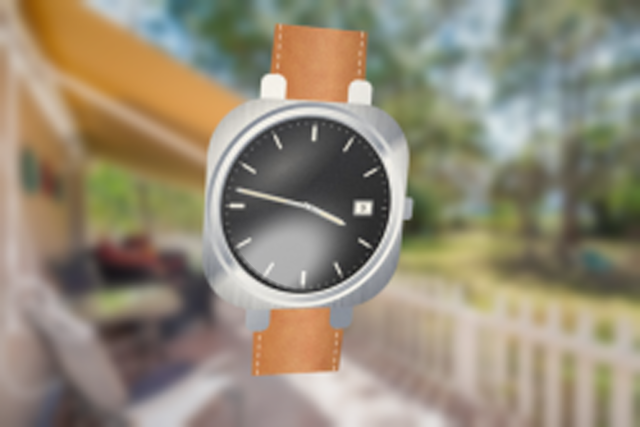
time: **3:47**
